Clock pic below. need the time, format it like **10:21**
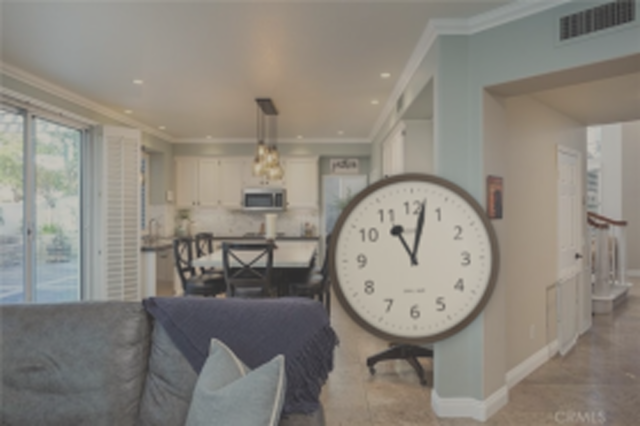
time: **11:02**
